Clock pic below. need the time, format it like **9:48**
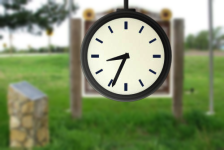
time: **8:34**
